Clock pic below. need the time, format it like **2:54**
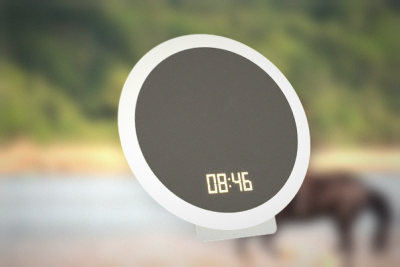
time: **8:46**
